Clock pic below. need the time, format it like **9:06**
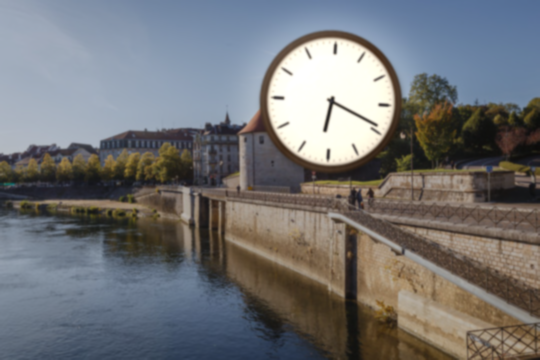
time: **6:19**
